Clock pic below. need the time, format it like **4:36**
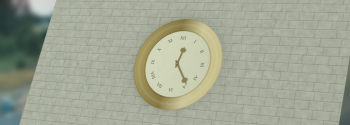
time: **12:24**
